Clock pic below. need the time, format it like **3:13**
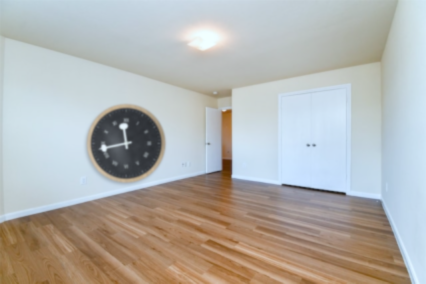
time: **11:43**
